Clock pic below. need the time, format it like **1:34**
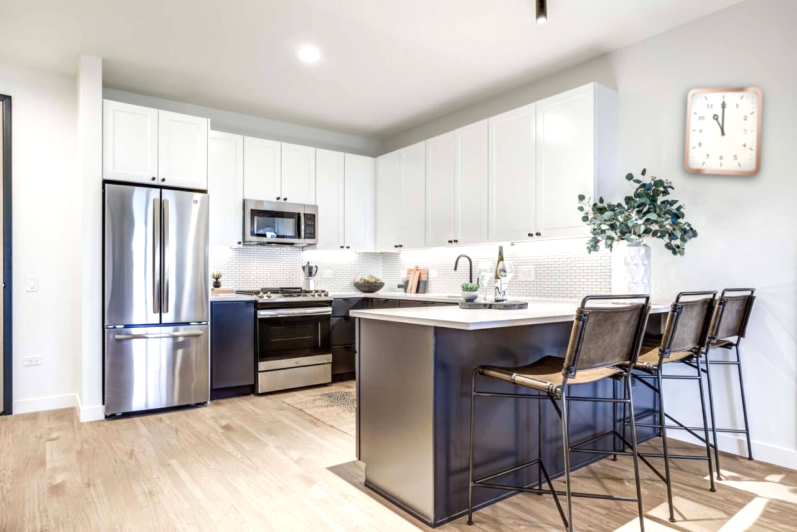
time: **11:00**
